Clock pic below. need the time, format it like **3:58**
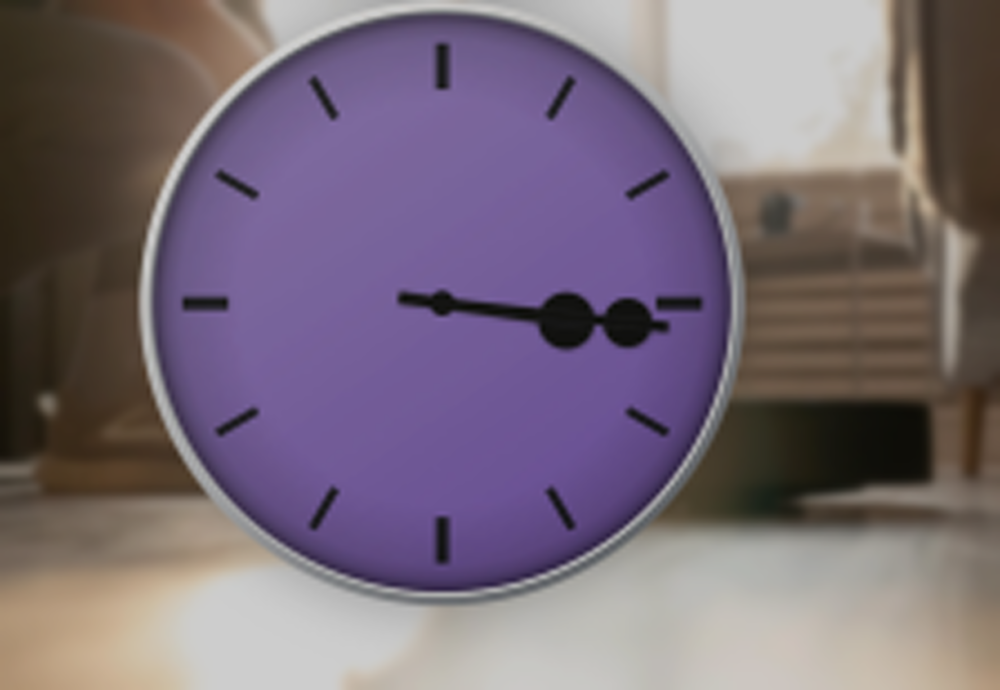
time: **3:16**
